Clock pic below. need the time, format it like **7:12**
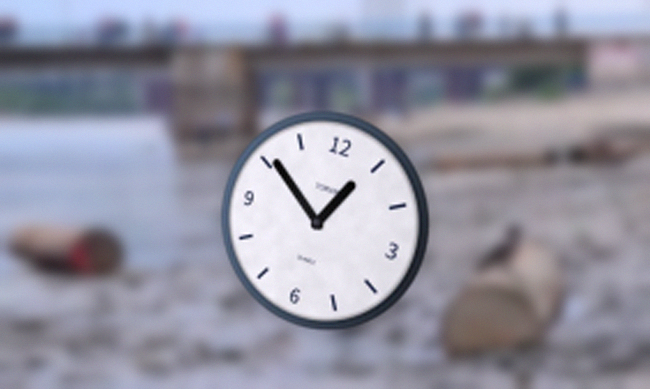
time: **12:51**
